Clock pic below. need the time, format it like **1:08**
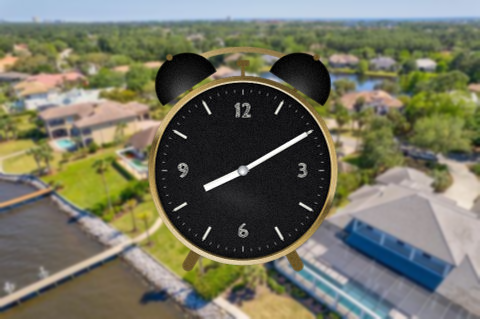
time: **8:10**
